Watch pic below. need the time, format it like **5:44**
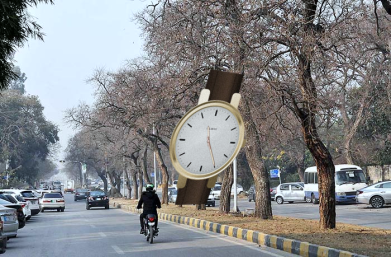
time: **11:25**
